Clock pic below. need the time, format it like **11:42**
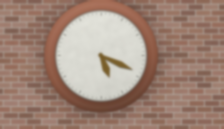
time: **5:19**
